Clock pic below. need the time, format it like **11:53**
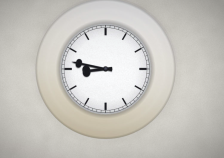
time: **8:47**
